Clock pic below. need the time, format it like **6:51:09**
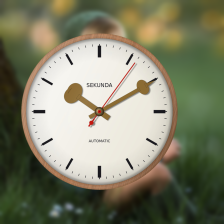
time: **10:10:06**
